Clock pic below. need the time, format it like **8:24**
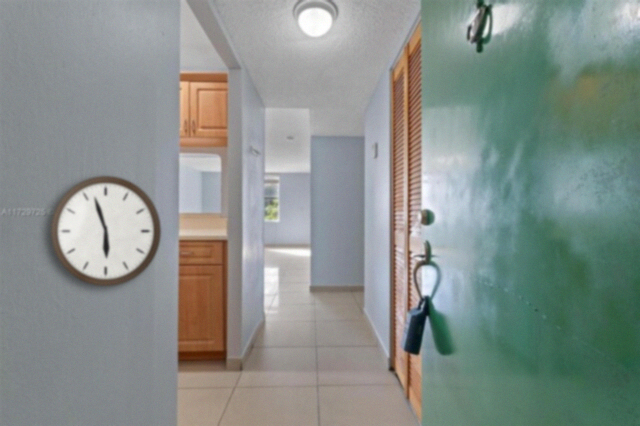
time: **5:57**
